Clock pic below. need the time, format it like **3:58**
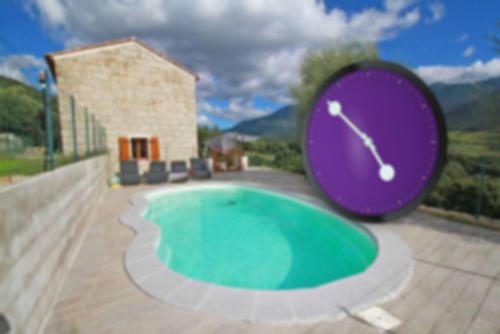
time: **4:52**
